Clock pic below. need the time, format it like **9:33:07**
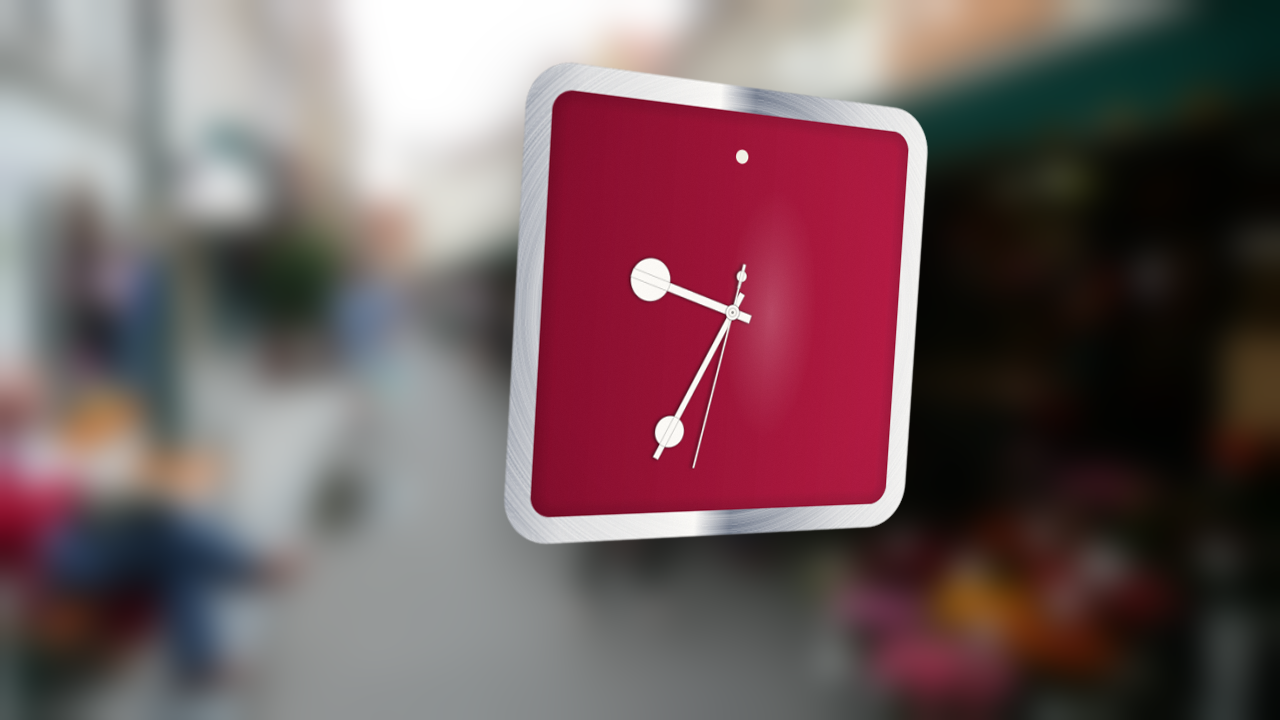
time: **9:34:32**
